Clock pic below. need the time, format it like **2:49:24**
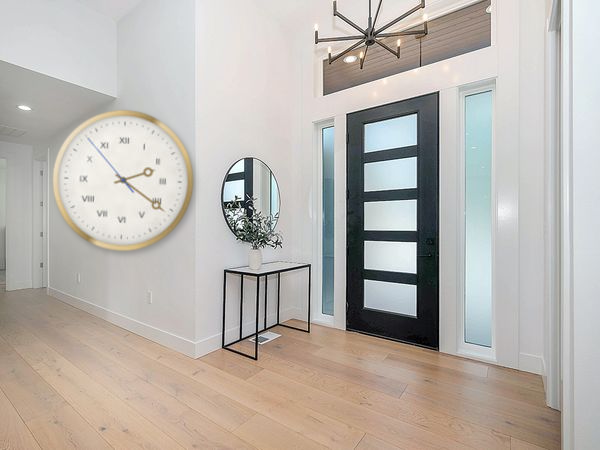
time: **2:20:53**
